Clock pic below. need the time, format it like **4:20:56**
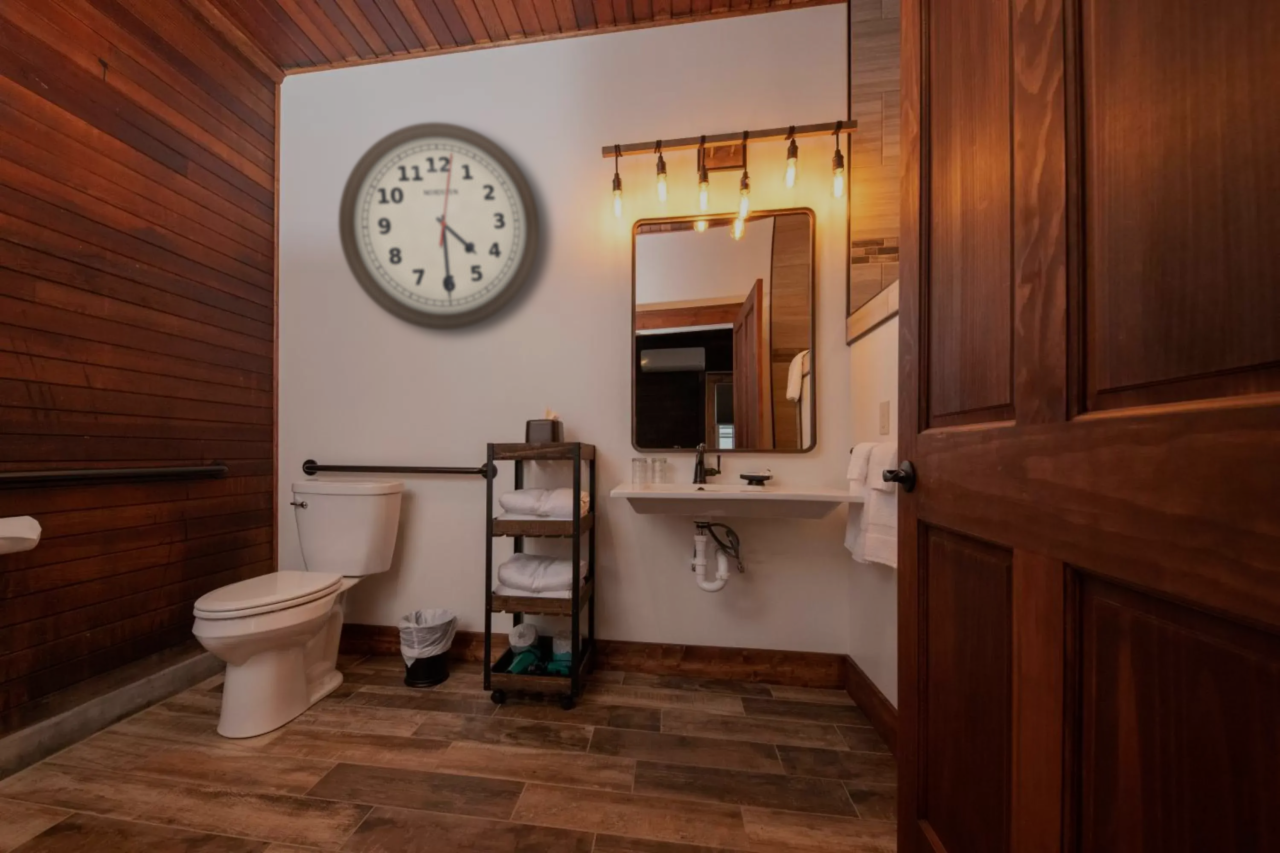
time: **4:30:02**
